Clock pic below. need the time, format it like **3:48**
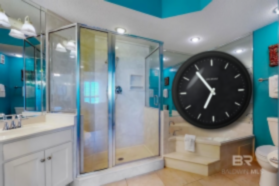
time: **6:54**
